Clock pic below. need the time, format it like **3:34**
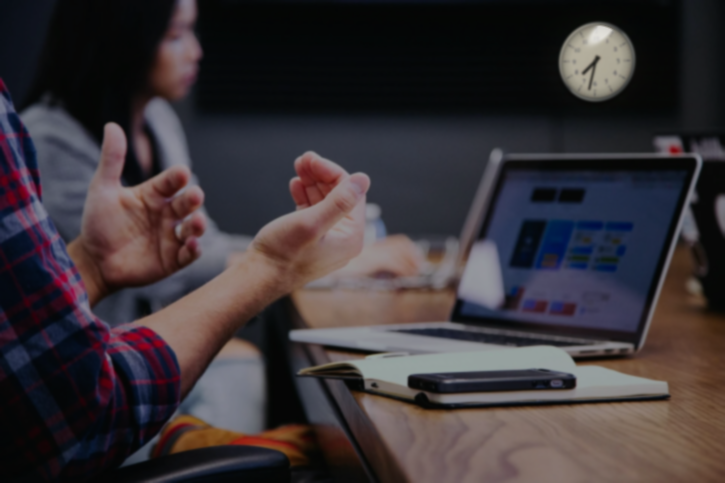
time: **7:32**
